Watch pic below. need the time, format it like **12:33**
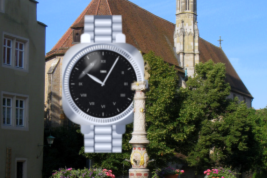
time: **10:05**
